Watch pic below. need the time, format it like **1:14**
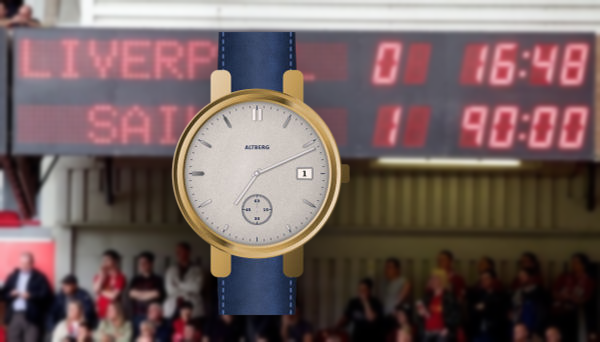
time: **7:11**
